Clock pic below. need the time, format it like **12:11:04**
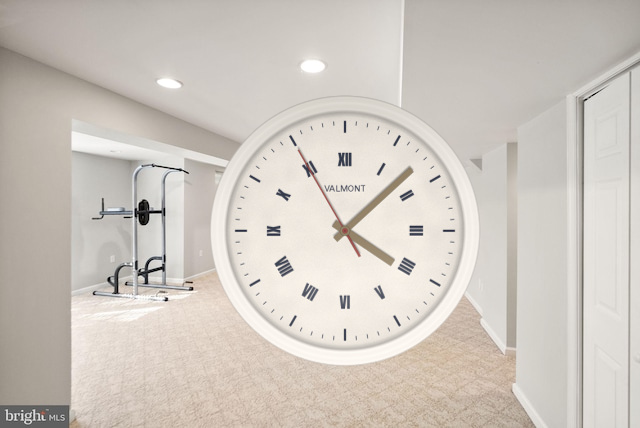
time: **4:07:55**
